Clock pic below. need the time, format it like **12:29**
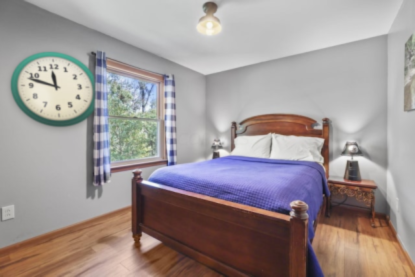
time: **11:48**
